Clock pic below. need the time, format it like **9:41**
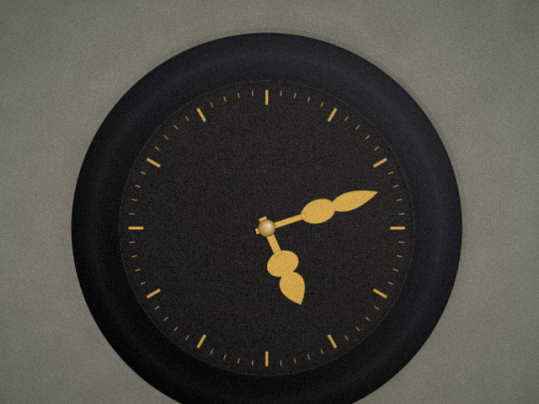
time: **5:12**
